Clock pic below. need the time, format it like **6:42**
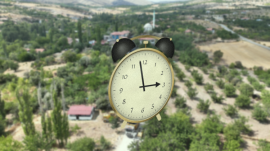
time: **2:58**
